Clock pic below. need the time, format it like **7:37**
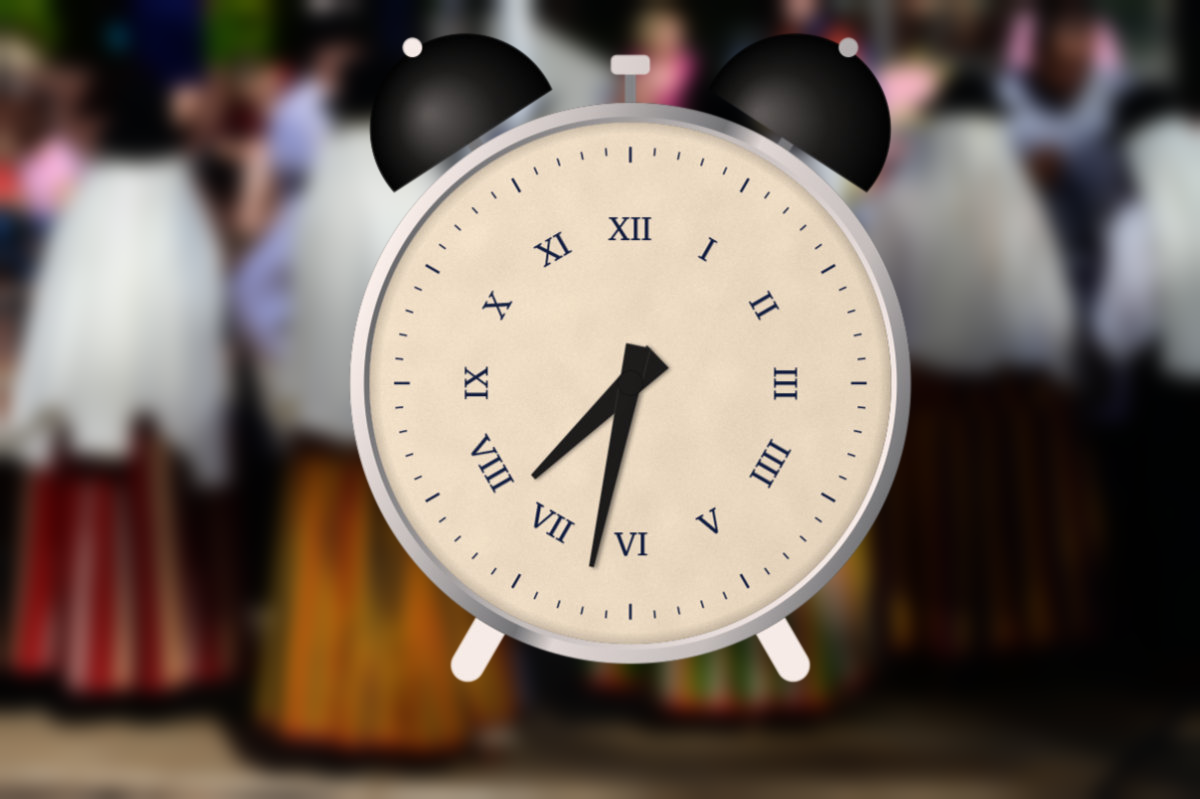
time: **7:32**
